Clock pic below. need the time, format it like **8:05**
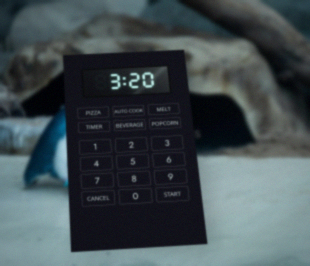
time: **3:20**
